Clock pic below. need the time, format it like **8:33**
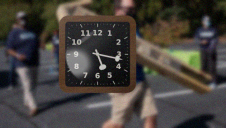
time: **5:17**
